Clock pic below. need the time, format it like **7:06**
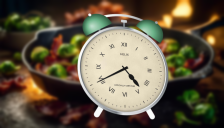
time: **4:40**
